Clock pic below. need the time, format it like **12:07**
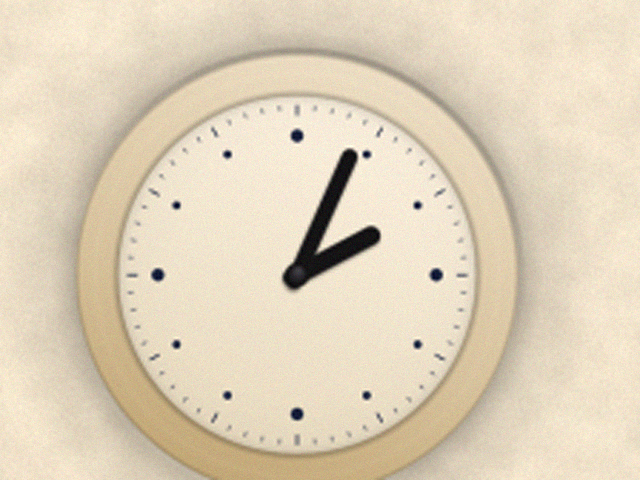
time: **2:04**
